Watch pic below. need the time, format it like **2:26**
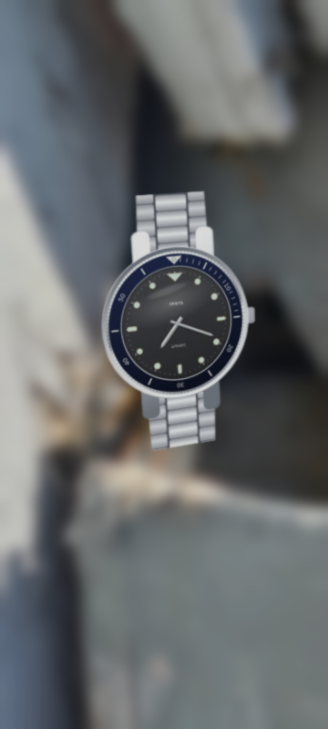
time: **7:19**
